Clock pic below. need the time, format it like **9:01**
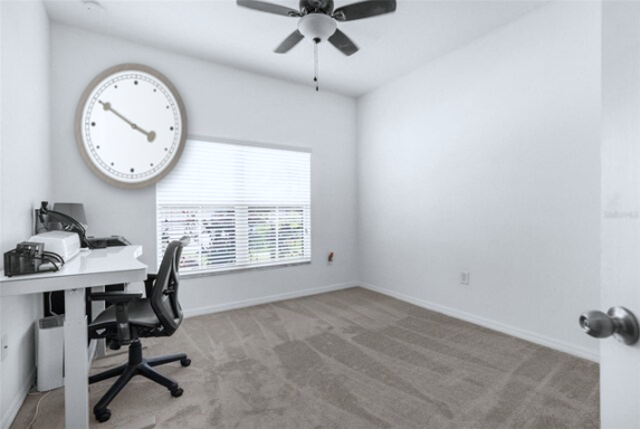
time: **3:50**
